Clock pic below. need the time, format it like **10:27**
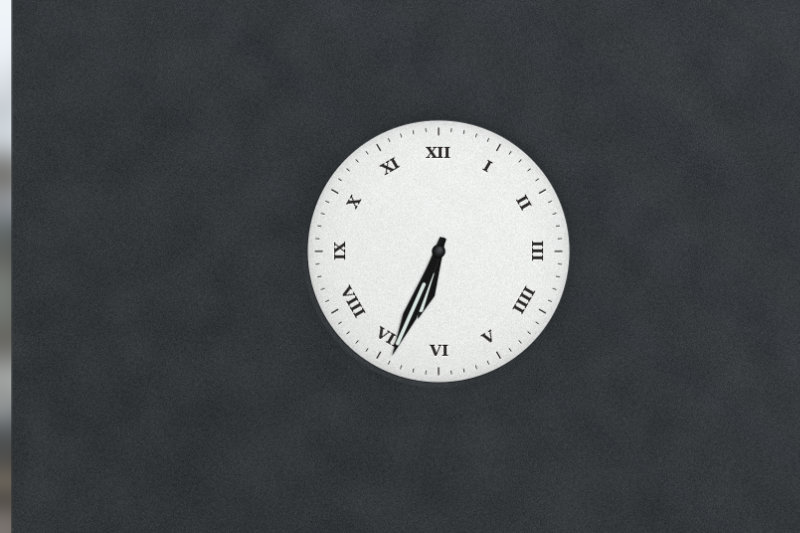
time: **6:34**
